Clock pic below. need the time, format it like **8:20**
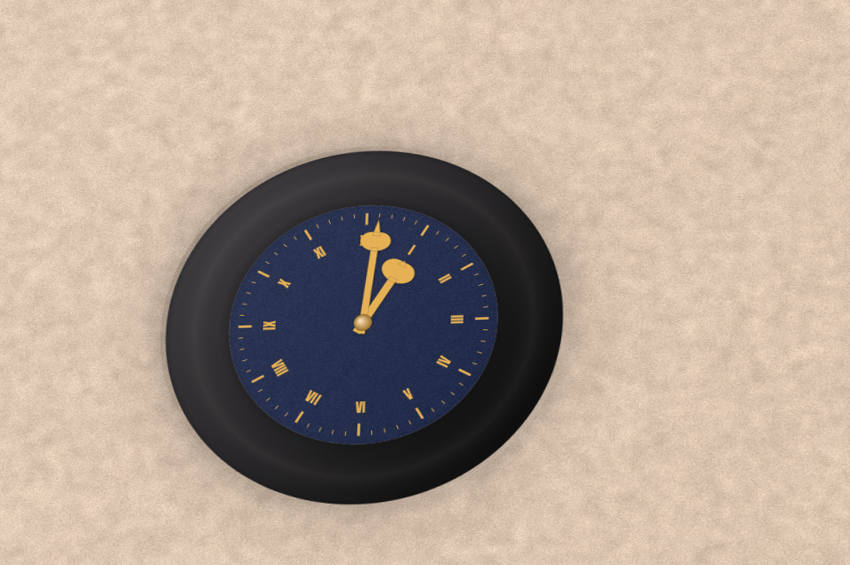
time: **1:01**
